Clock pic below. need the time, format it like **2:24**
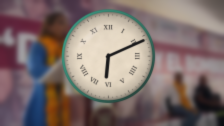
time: **6:11**
